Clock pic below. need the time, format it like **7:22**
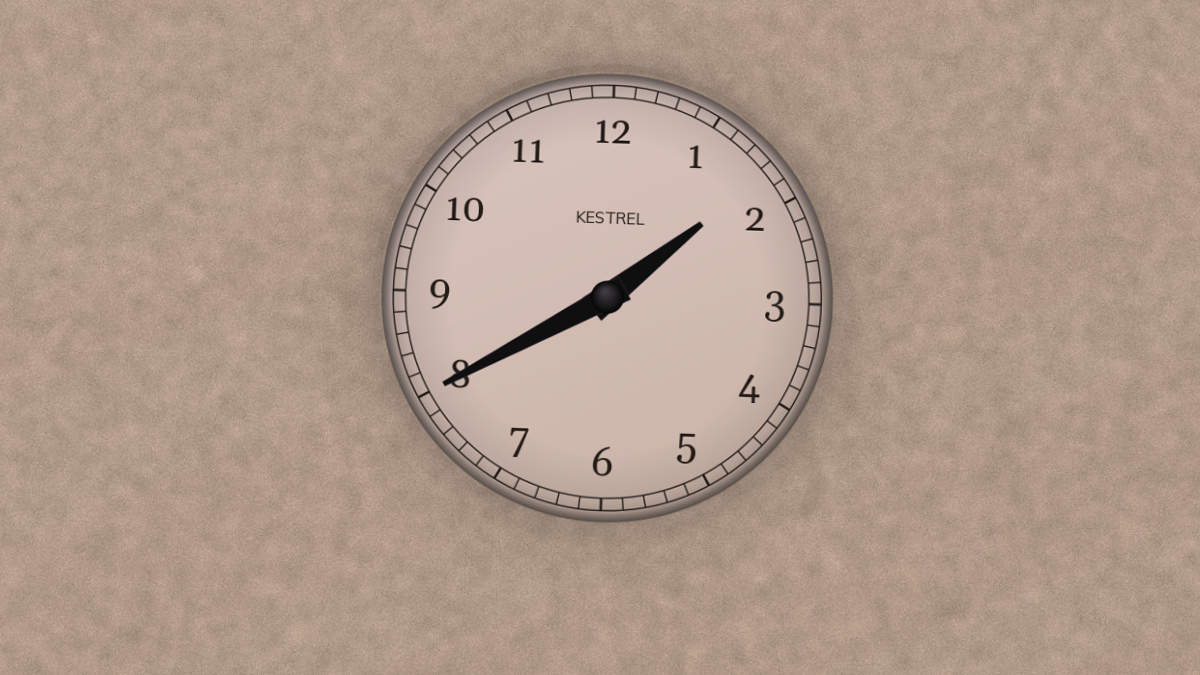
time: **1:40**
